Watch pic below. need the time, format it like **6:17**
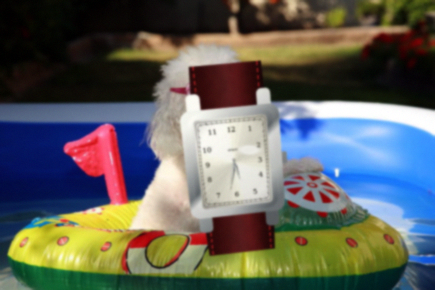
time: **5:32**
